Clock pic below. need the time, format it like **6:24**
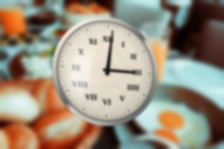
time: **3:01**
